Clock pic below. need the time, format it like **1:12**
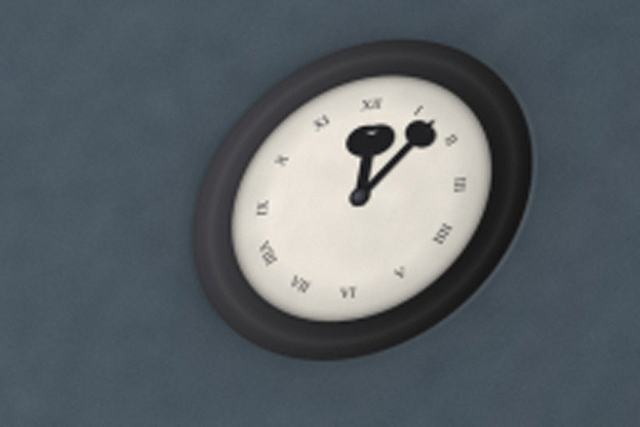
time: **12:07**
